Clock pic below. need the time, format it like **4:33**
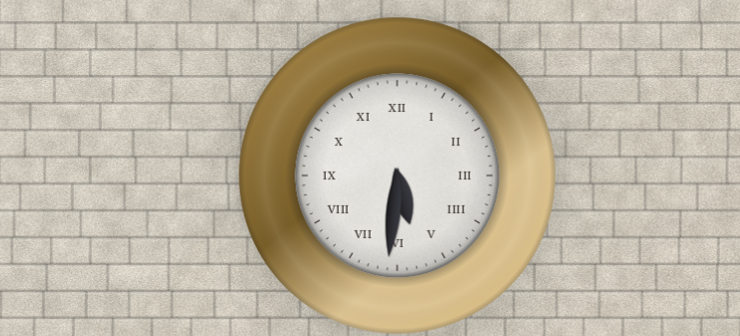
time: **5:31**
